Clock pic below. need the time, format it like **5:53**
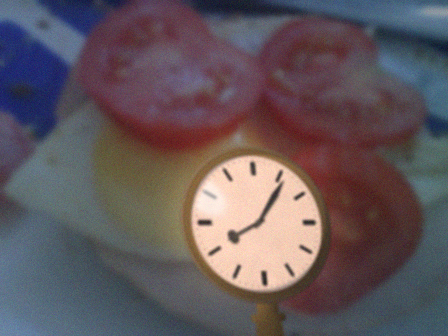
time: **8:06**
